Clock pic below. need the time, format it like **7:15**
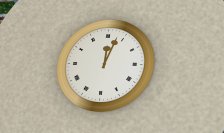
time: **12:03**
